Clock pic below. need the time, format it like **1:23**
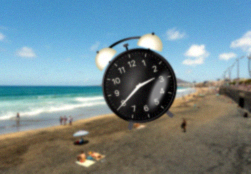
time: **2:40**
